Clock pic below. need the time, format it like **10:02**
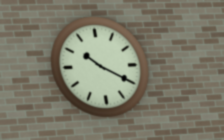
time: **10:20**
